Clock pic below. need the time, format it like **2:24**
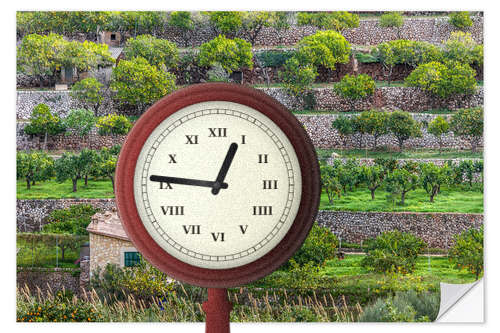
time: **12:46**
